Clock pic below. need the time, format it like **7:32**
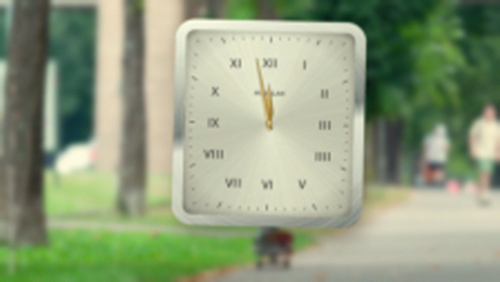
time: **11:58**
